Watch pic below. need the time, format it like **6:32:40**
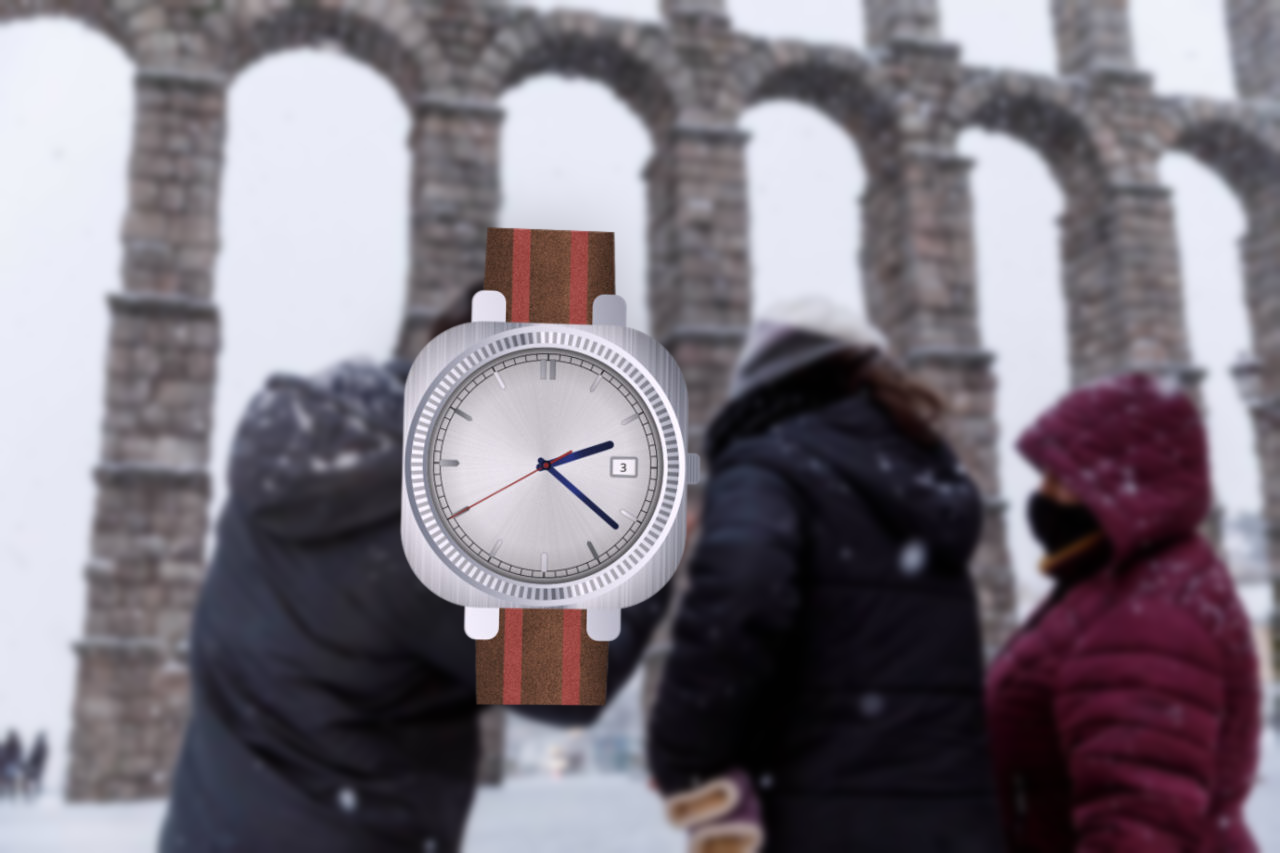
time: **2:21:40**
